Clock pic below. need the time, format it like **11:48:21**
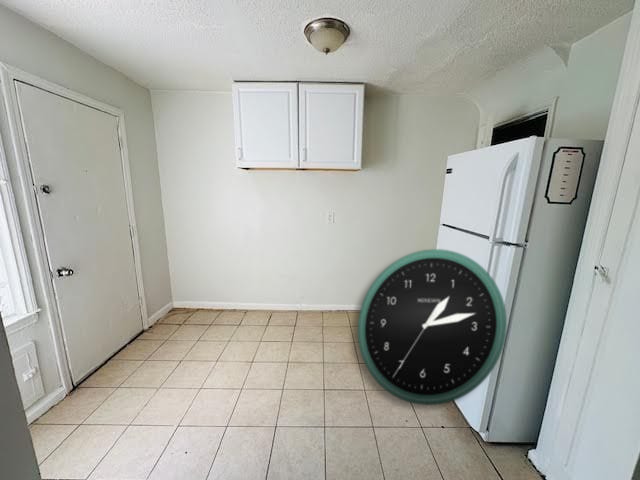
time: **1:12:35**
